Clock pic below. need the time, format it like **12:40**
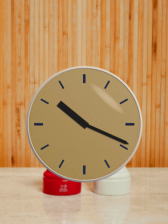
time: **10:19**
